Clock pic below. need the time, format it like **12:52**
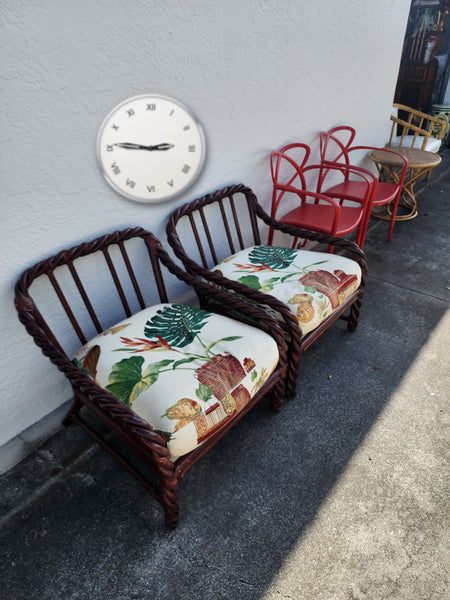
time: **2:46**
